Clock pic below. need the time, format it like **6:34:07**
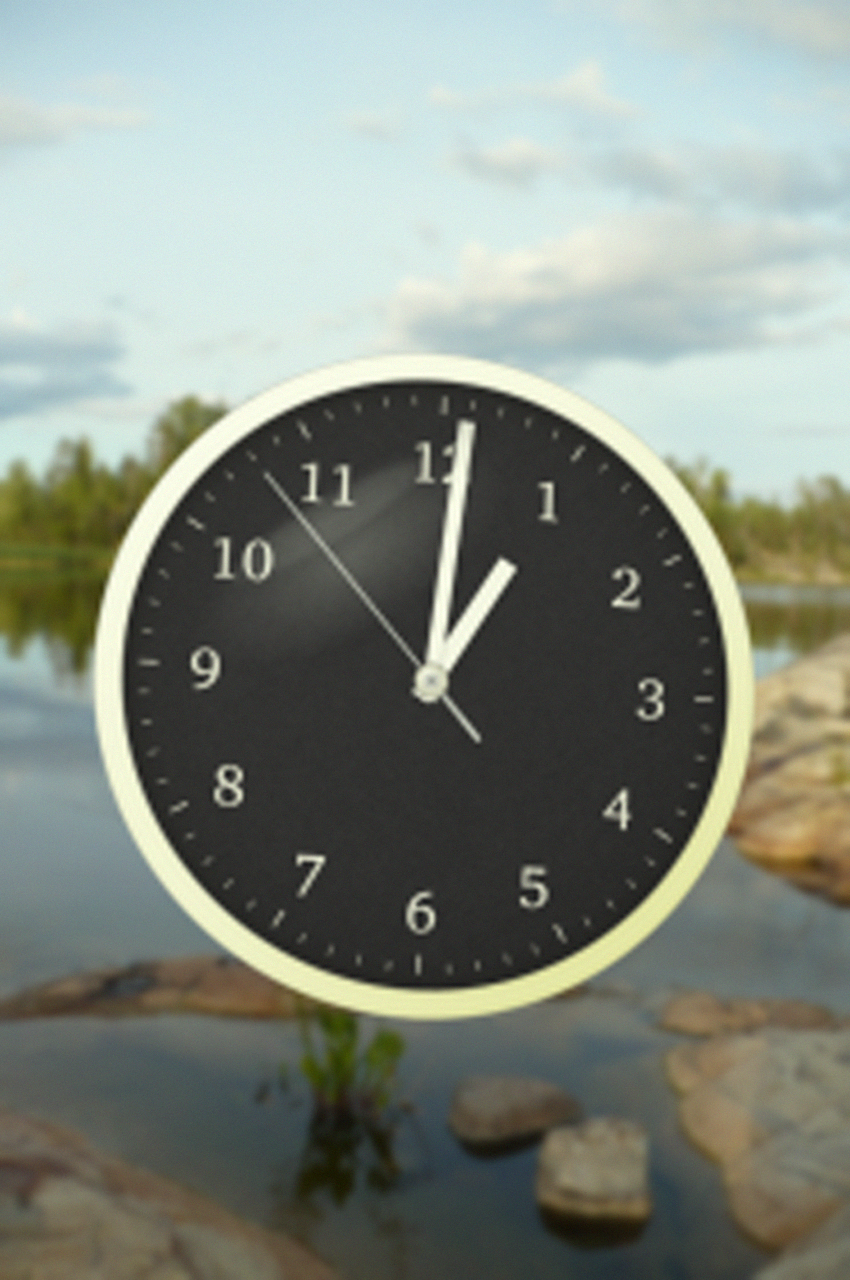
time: **1:00:53**
